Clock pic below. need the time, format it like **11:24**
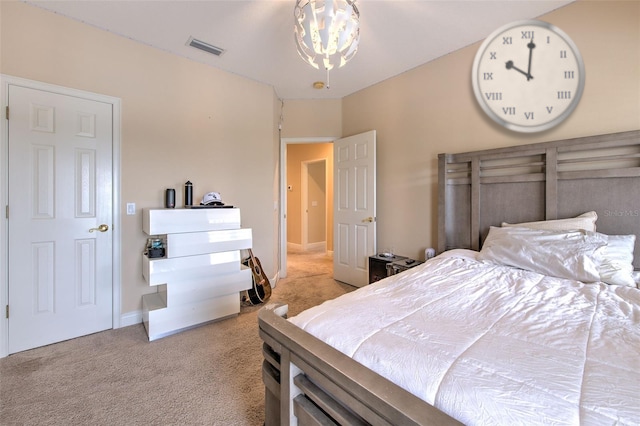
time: **10:01**
